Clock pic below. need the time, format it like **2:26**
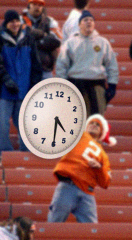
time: **4:30**
